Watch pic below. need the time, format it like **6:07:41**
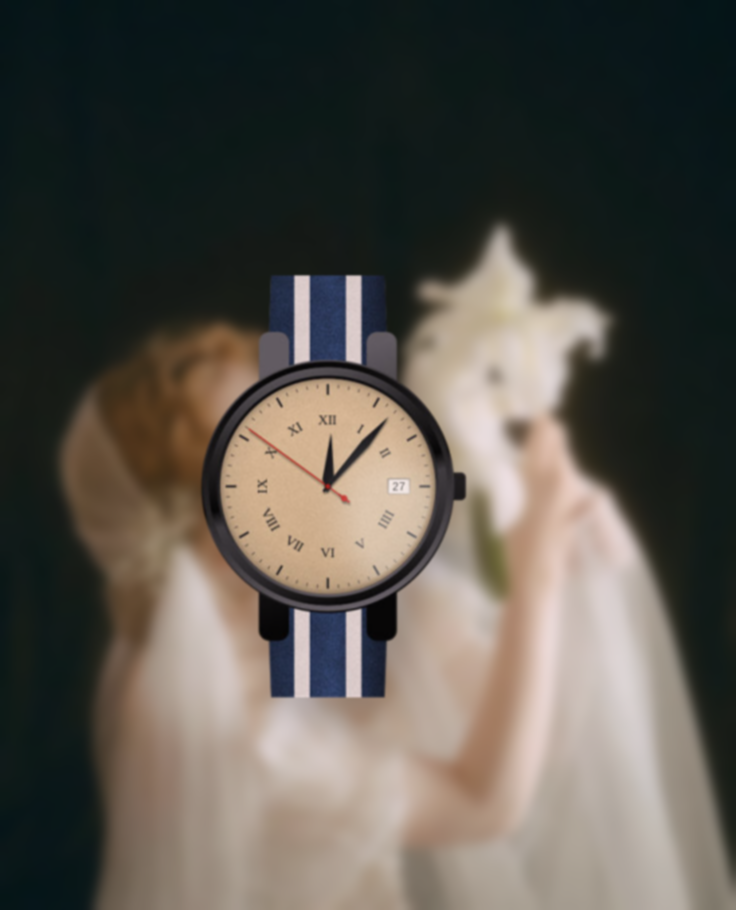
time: **12:06:51**
